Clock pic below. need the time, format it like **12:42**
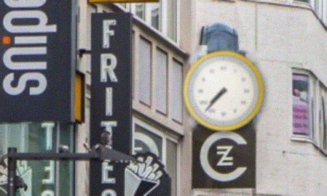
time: **7:37**
